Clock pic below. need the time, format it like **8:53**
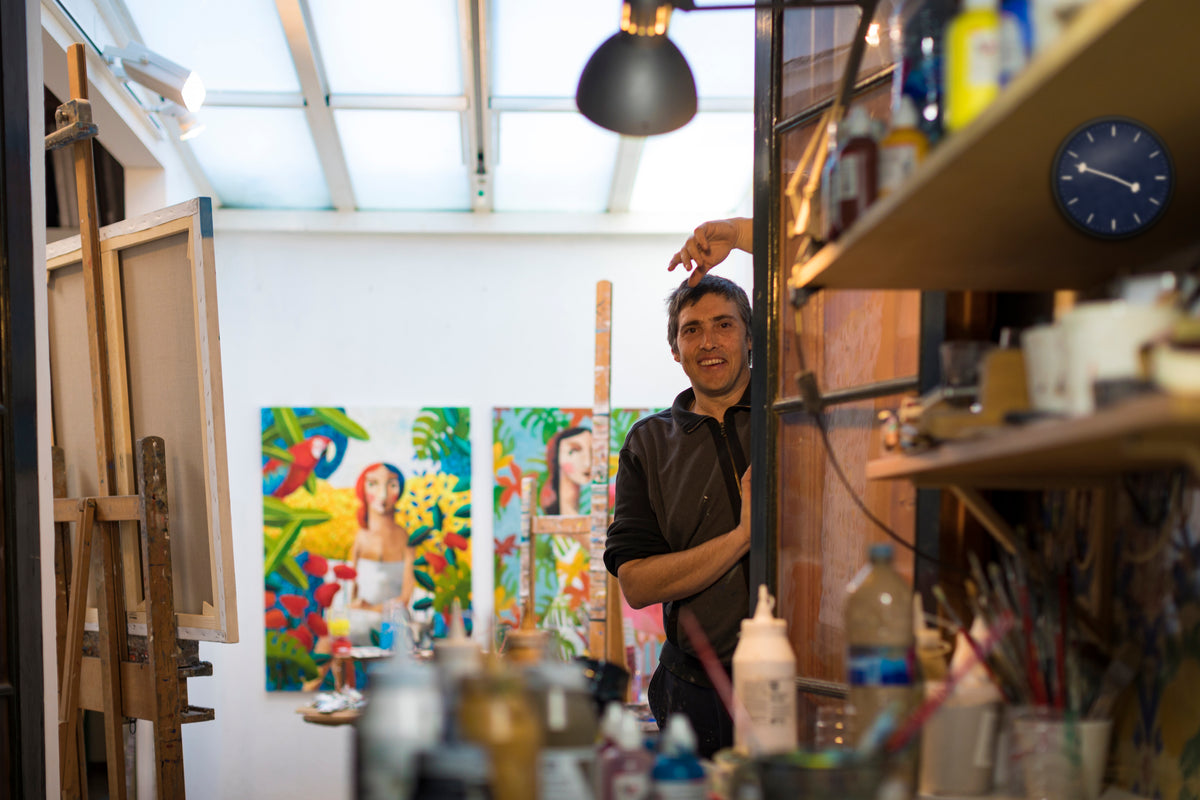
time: **3:48**
